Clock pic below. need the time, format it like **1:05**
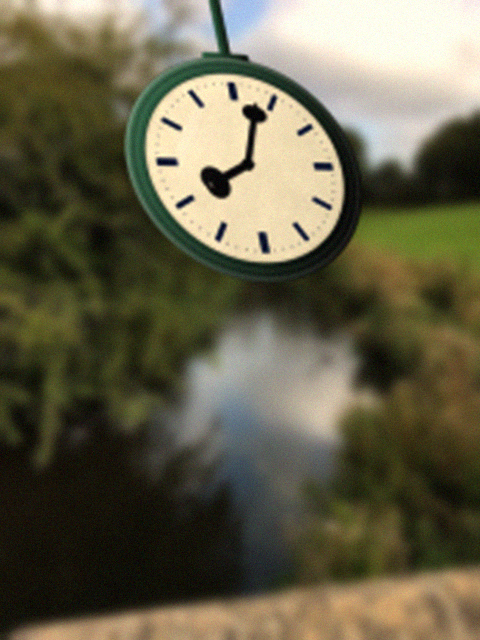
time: **8:03**
